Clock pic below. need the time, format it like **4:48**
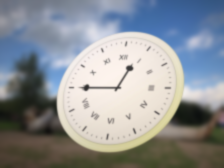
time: **12:45**
